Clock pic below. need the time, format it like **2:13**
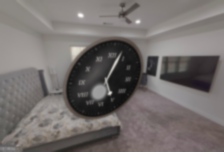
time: **5:03**
